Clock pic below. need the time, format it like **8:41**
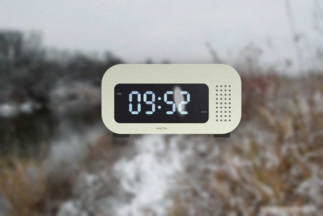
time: **9:52**
